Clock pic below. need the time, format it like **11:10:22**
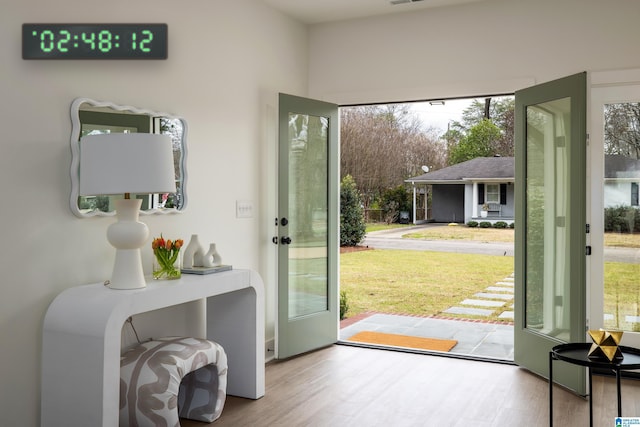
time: **2:48:12**
